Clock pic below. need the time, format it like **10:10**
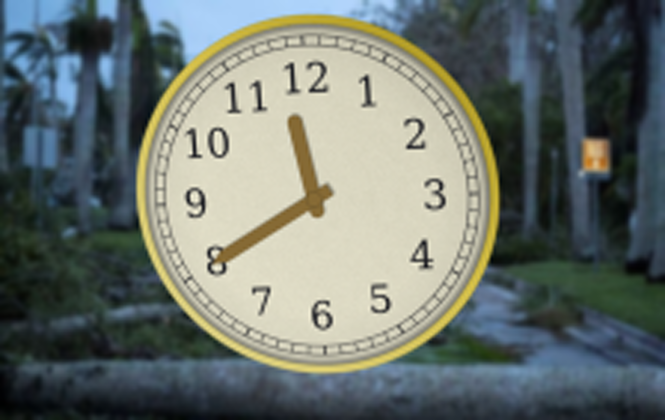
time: **11:40**
